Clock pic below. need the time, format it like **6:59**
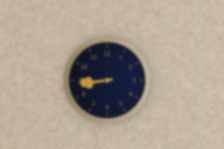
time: **8:44**
